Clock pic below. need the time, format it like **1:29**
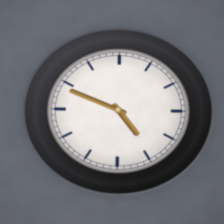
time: **4:49**
